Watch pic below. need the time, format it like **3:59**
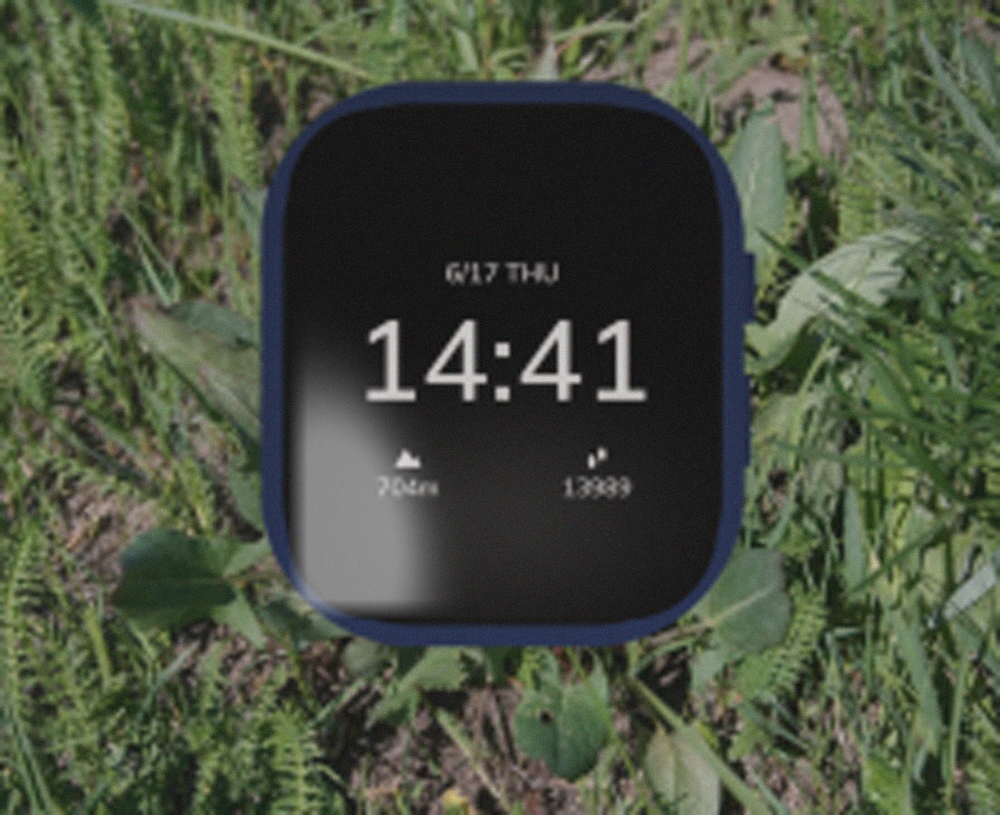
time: **14:41**
